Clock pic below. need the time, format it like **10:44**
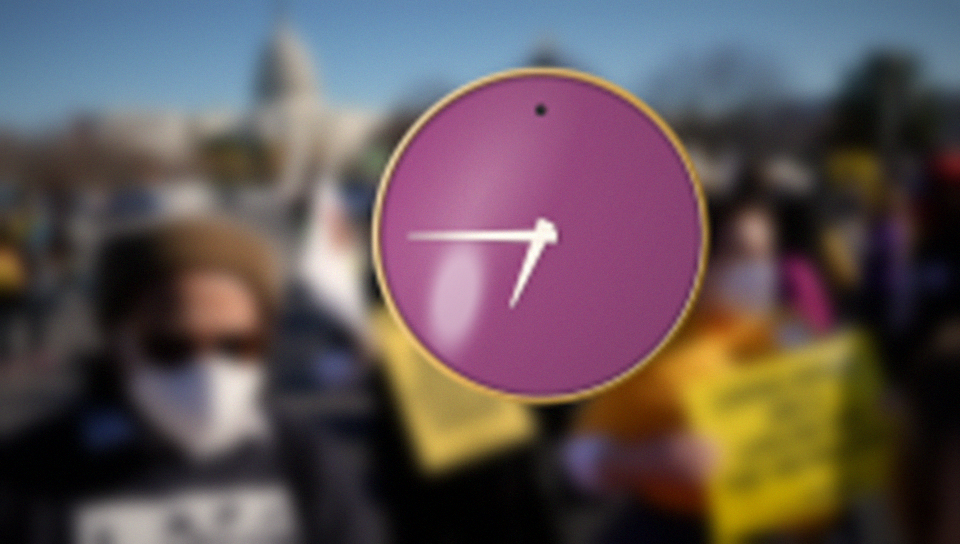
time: **6:45**
